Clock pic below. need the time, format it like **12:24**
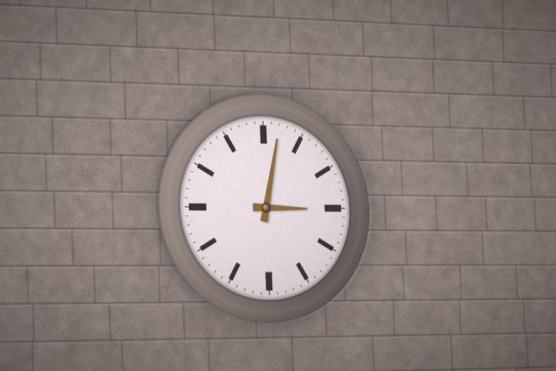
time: **3:02**
